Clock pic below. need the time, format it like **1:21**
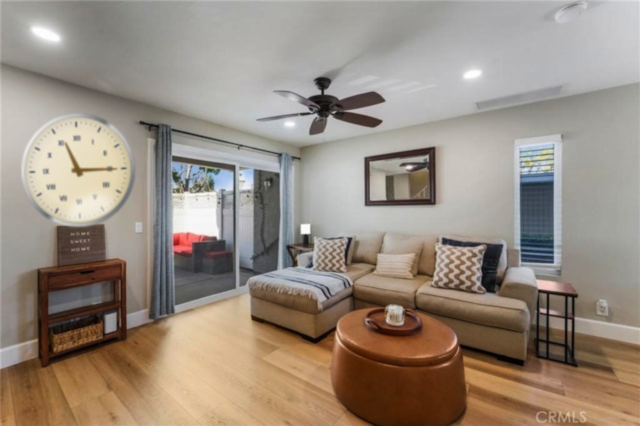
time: **11:15**
